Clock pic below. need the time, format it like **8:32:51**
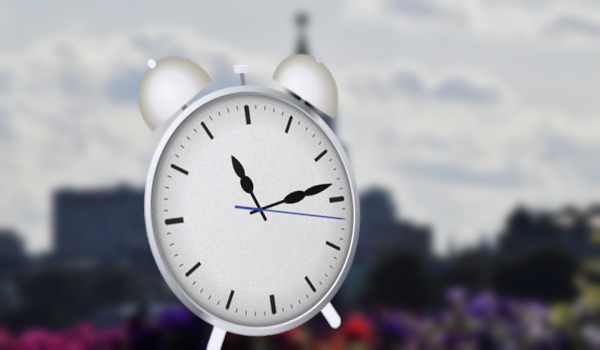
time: **11:13:17**
